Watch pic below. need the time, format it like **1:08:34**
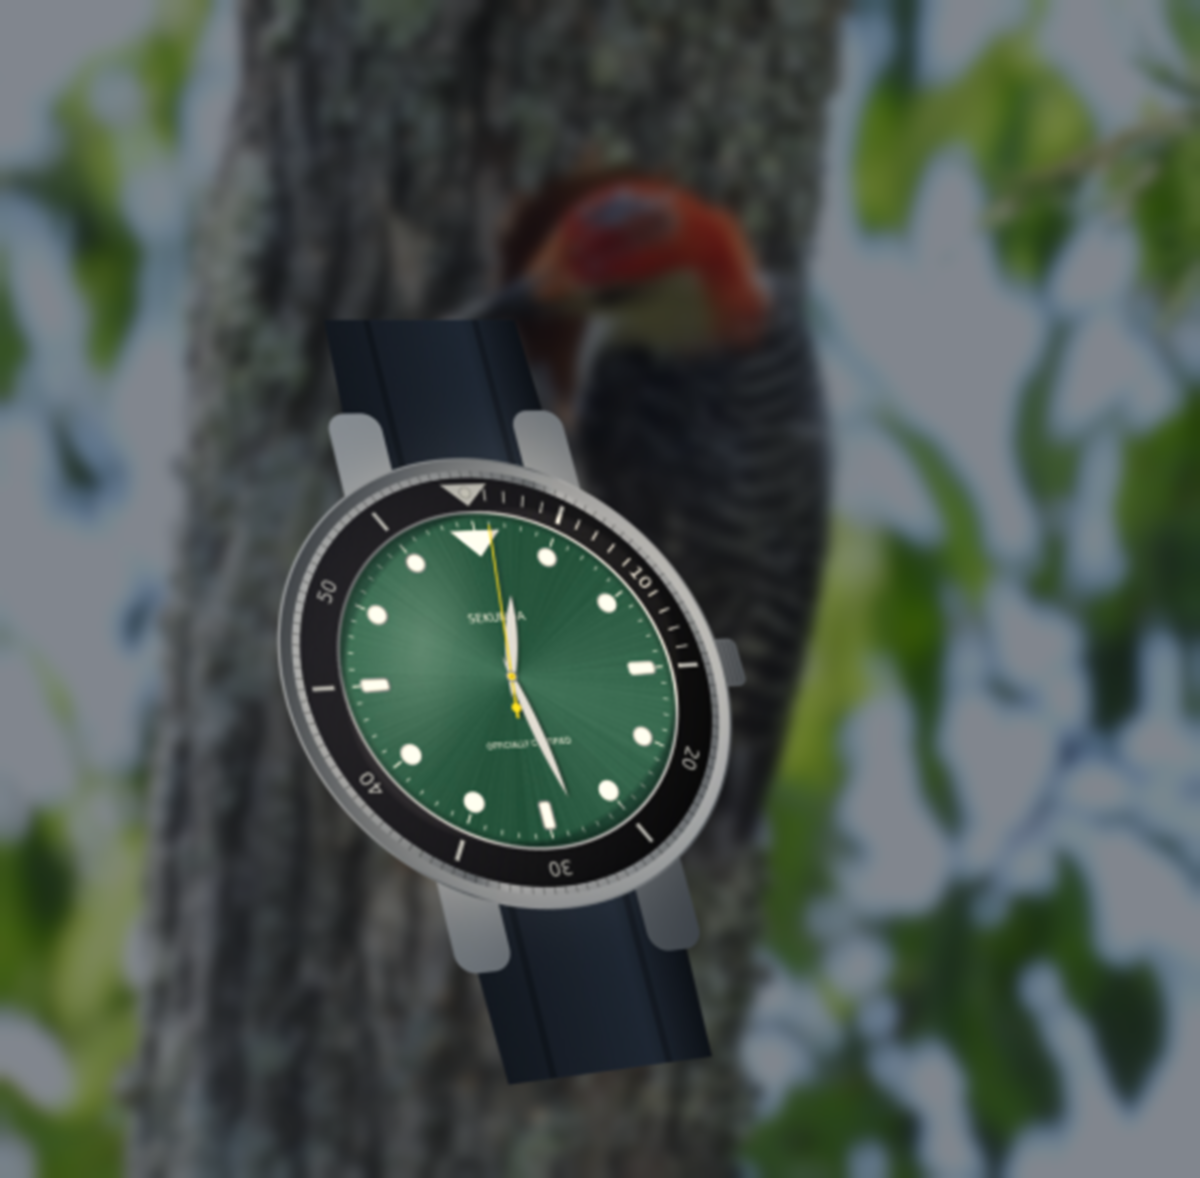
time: **12:28:01**
